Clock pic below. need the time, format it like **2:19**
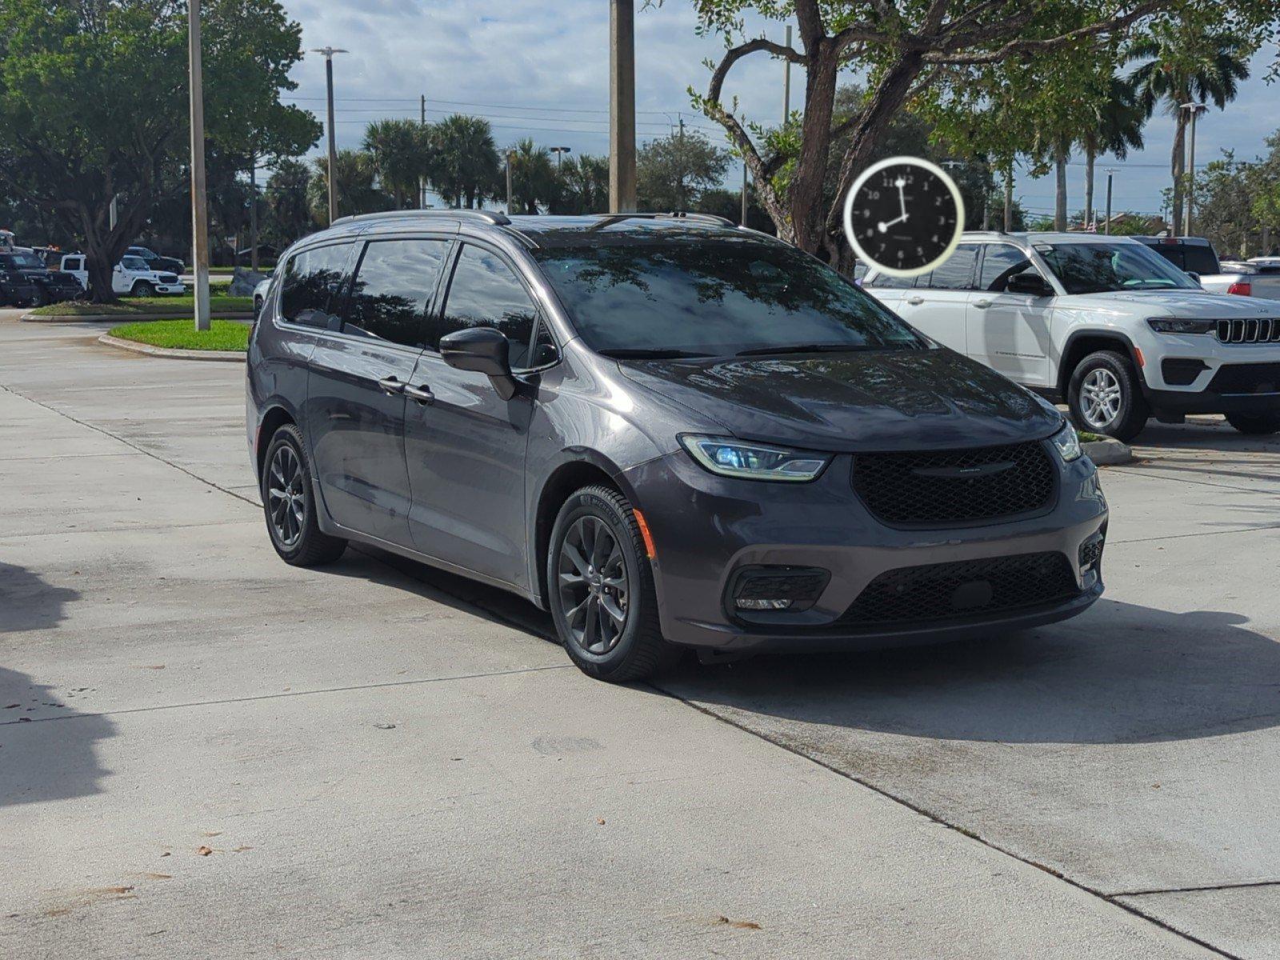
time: **7:58**
